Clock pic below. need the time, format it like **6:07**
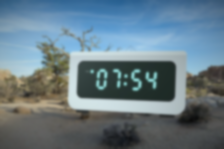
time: **7:54**
